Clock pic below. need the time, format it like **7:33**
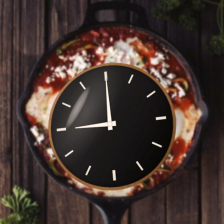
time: **9:00**
